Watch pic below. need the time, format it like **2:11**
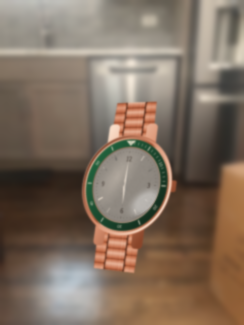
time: **6:00**
